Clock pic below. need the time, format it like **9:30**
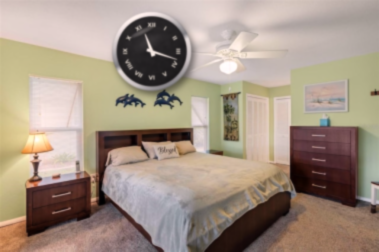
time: **11:18**
